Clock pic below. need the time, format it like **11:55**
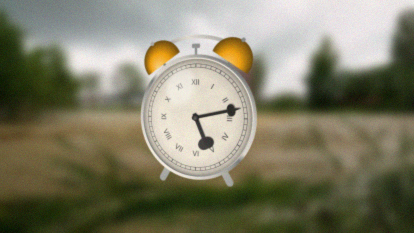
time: **5:13**
